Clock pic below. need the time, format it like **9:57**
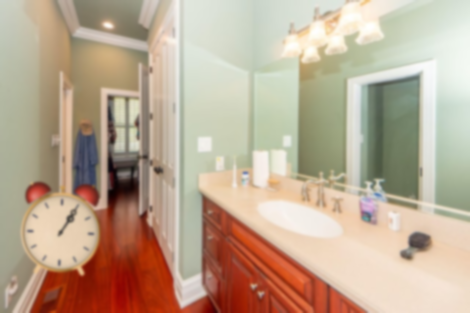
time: **1:05**
